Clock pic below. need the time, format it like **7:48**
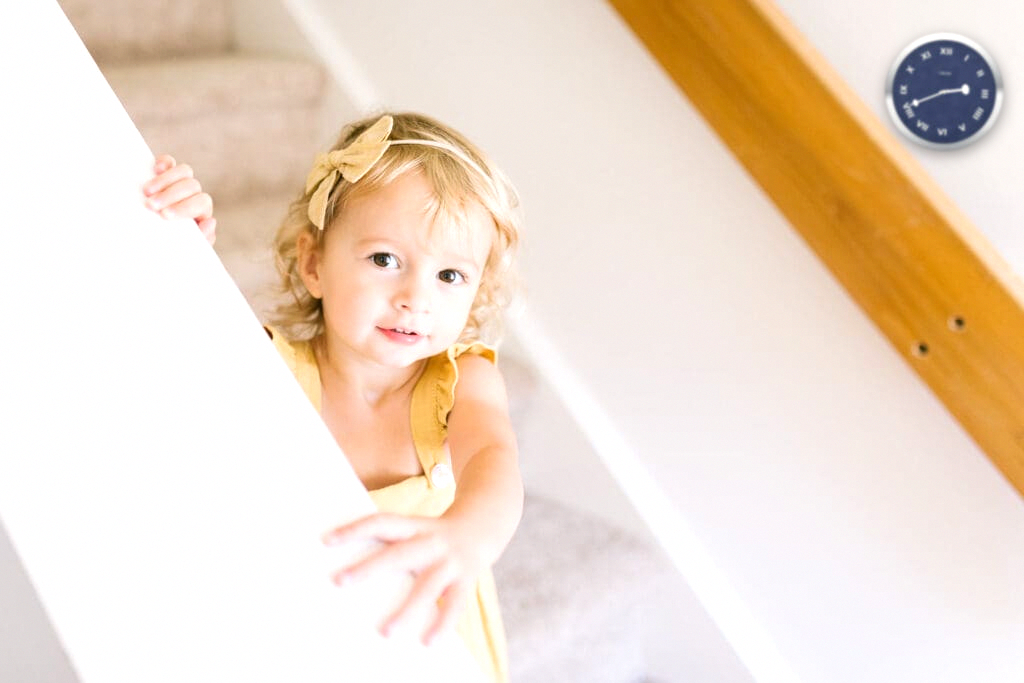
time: **2:41**
